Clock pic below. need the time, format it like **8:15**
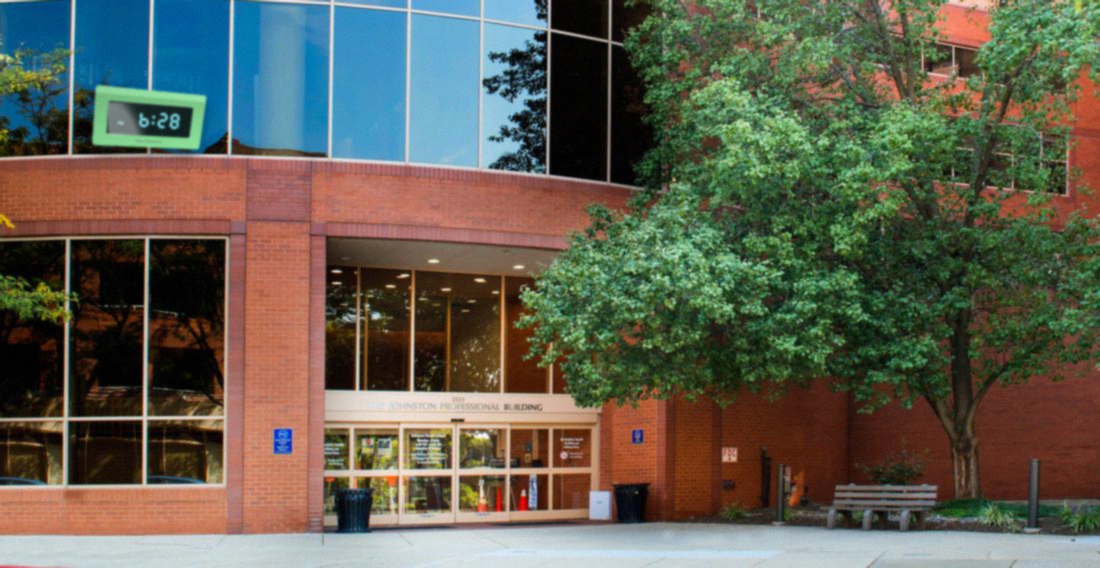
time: **6:28**
